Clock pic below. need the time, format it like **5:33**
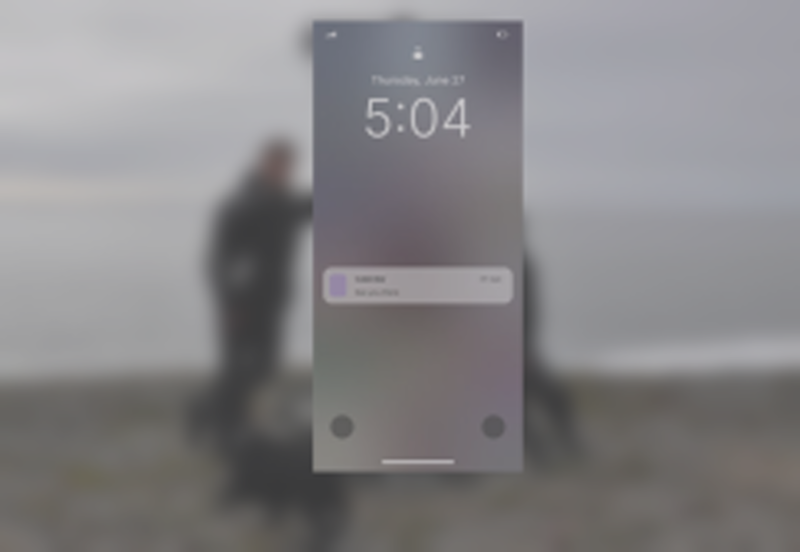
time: **5:04**
